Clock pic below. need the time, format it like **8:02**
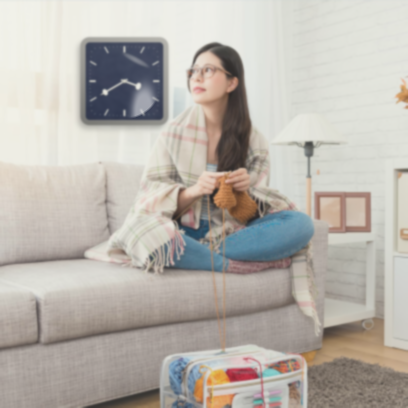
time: **3:40**
